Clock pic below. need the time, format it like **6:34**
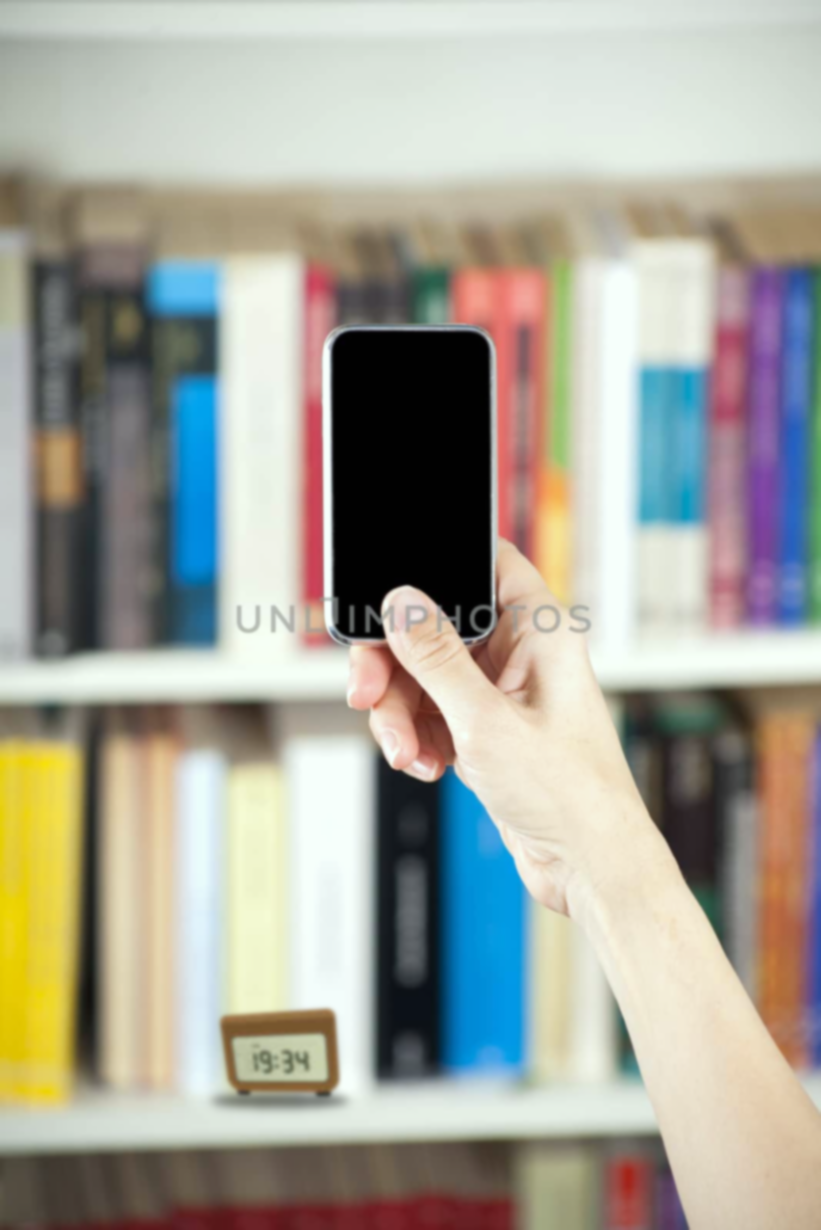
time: **19:34**
